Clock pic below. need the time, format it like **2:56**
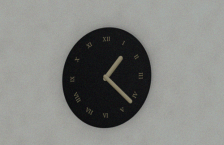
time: **1:22**
